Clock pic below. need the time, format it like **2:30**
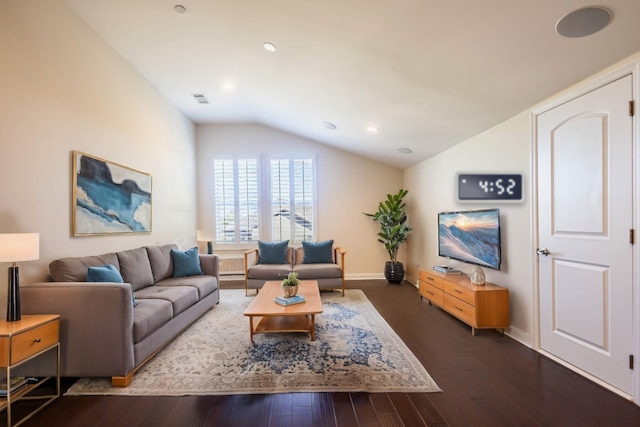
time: **4:52**
